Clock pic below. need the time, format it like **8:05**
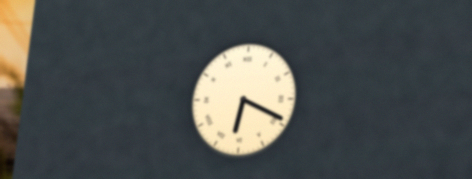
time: **6:19**
